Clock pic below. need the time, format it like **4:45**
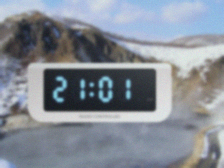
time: **21:01**
